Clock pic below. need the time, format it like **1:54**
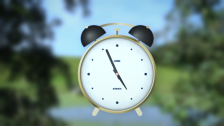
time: **4:56**
